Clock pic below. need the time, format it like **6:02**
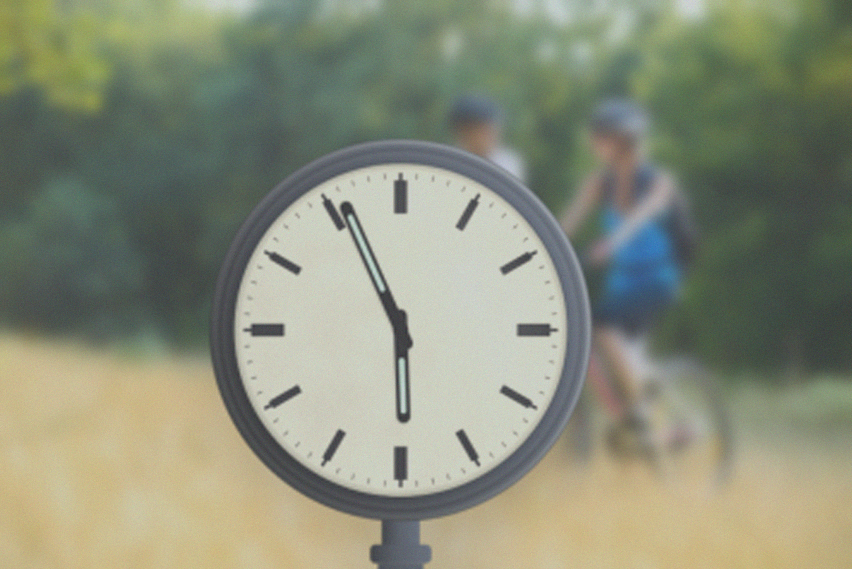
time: **5:56**
